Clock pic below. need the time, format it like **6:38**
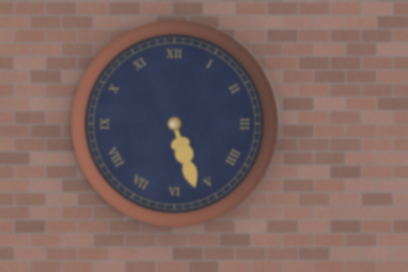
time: **5:27**
